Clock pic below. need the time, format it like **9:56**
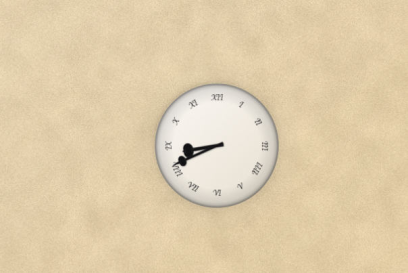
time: **8:41**
